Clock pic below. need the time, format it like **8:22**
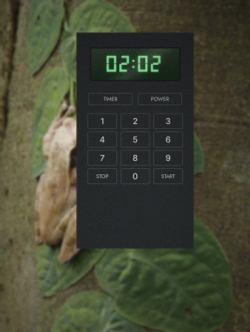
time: **2:02**
